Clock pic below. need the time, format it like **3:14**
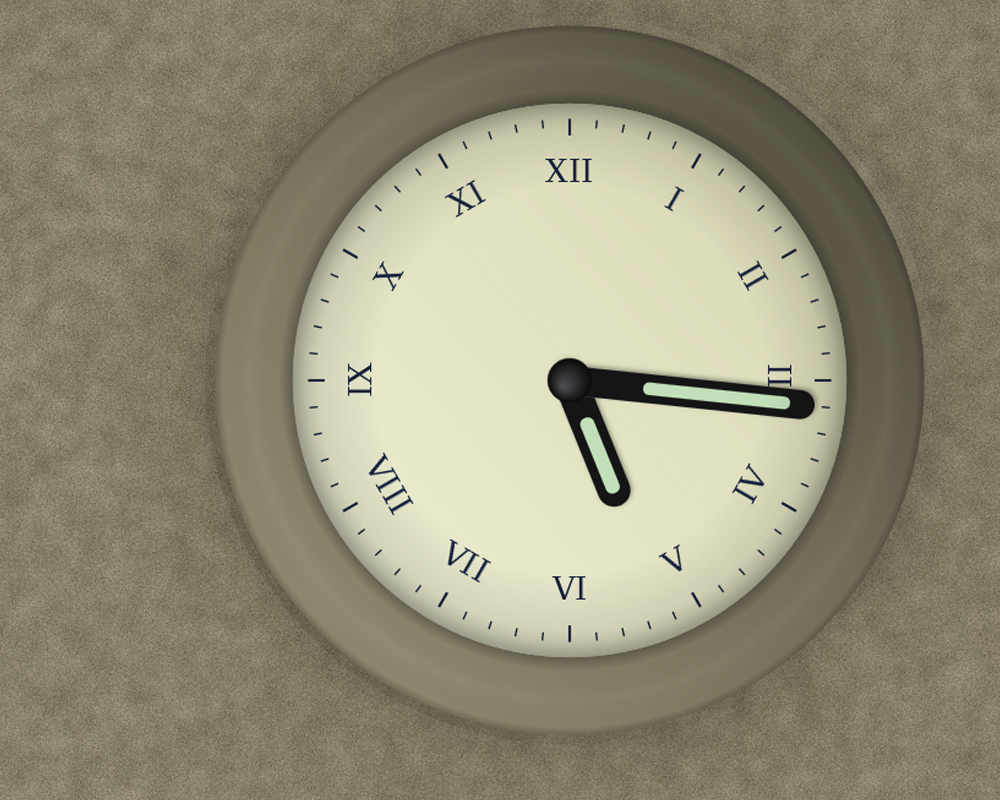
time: **5:16**
